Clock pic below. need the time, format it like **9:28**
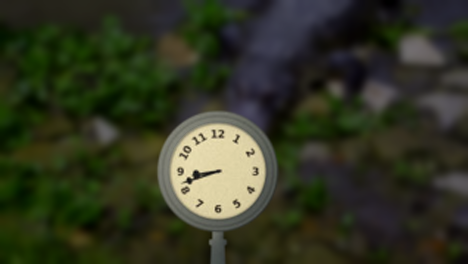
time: **8:42**
